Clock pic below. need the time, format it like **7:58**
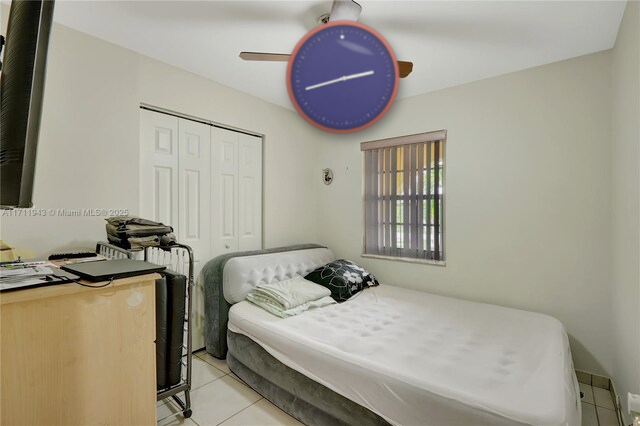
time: **2:43**
